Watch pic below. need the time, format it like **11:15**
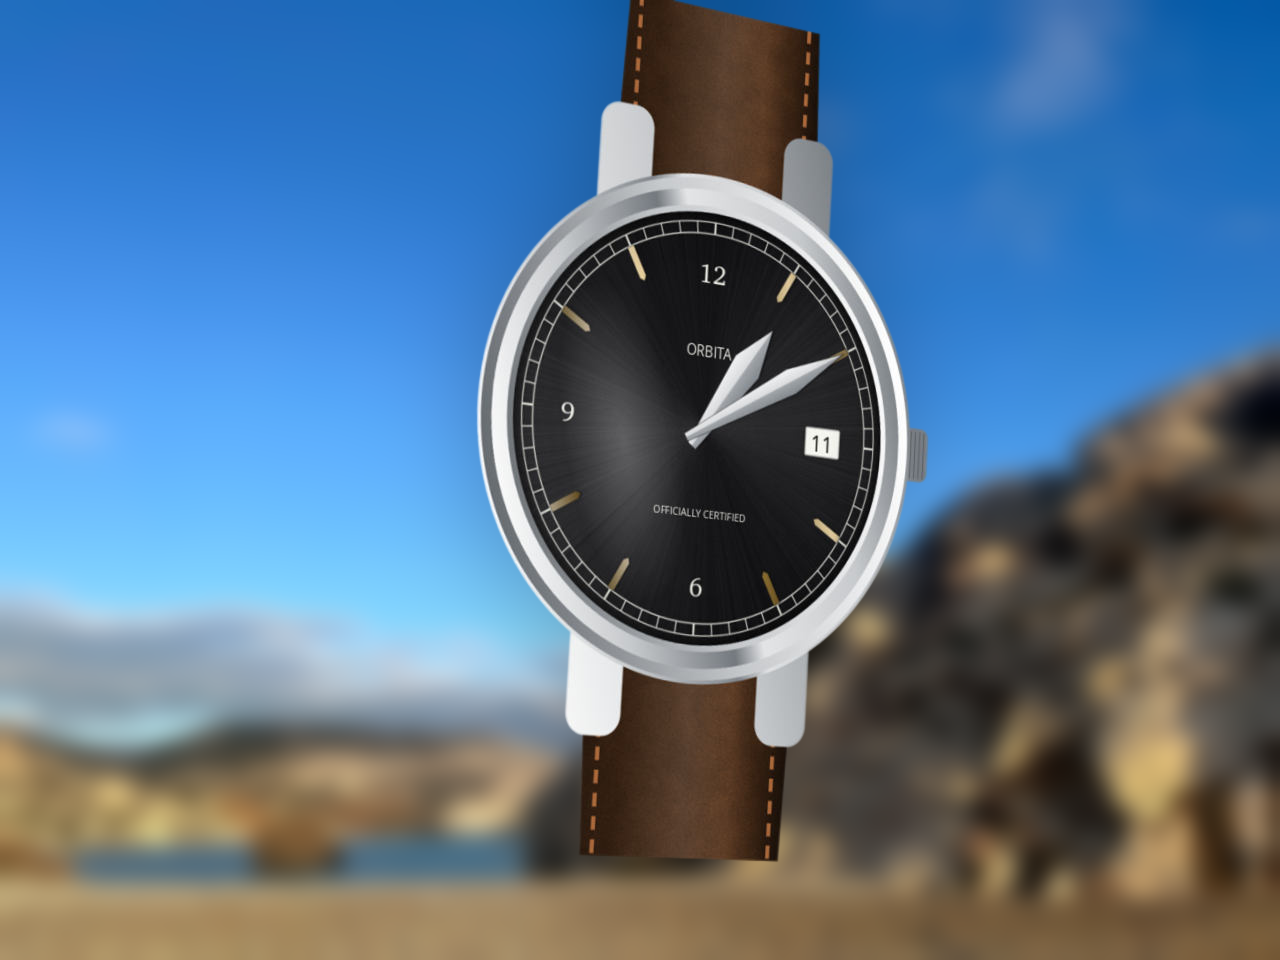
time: **1:10**
